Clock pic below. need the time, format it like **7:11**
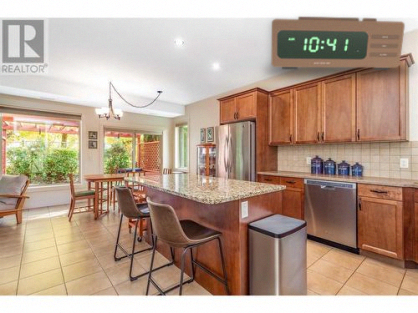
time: **10:41**
